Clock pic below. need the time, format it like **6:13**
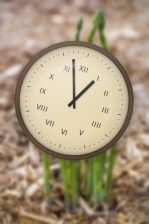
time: **12:57**
